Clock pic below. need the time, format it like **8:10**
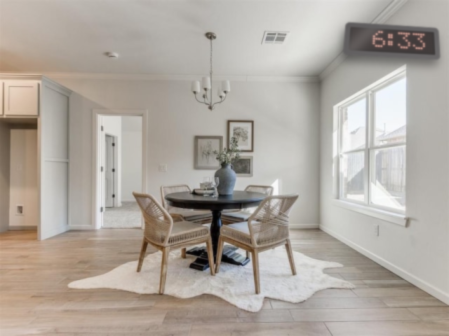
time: **6:33**
